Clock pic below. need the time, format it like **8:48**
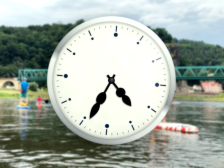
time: **4:34**
